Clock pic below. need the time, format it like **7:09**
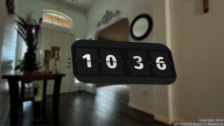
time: **10:36**
